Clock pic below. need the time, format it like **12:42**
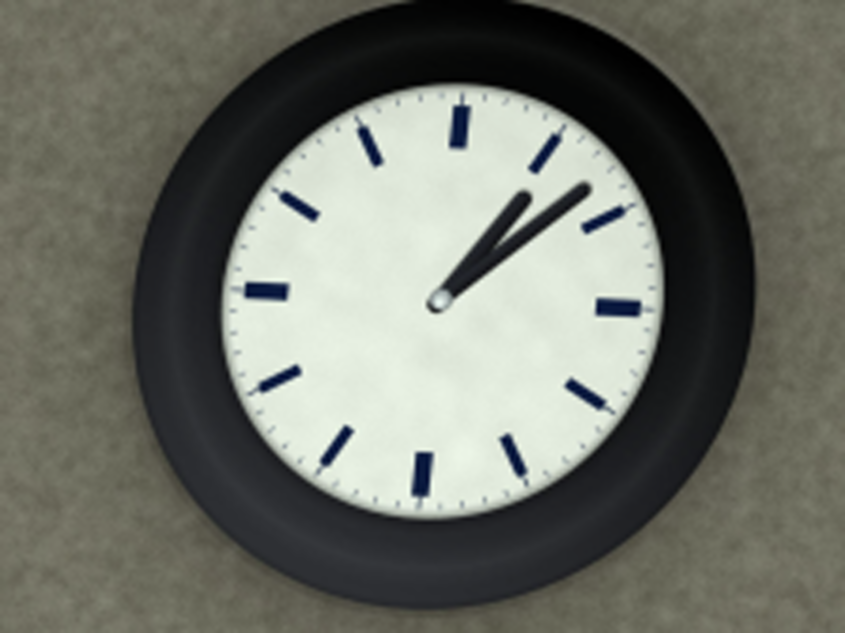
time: **1:08**
